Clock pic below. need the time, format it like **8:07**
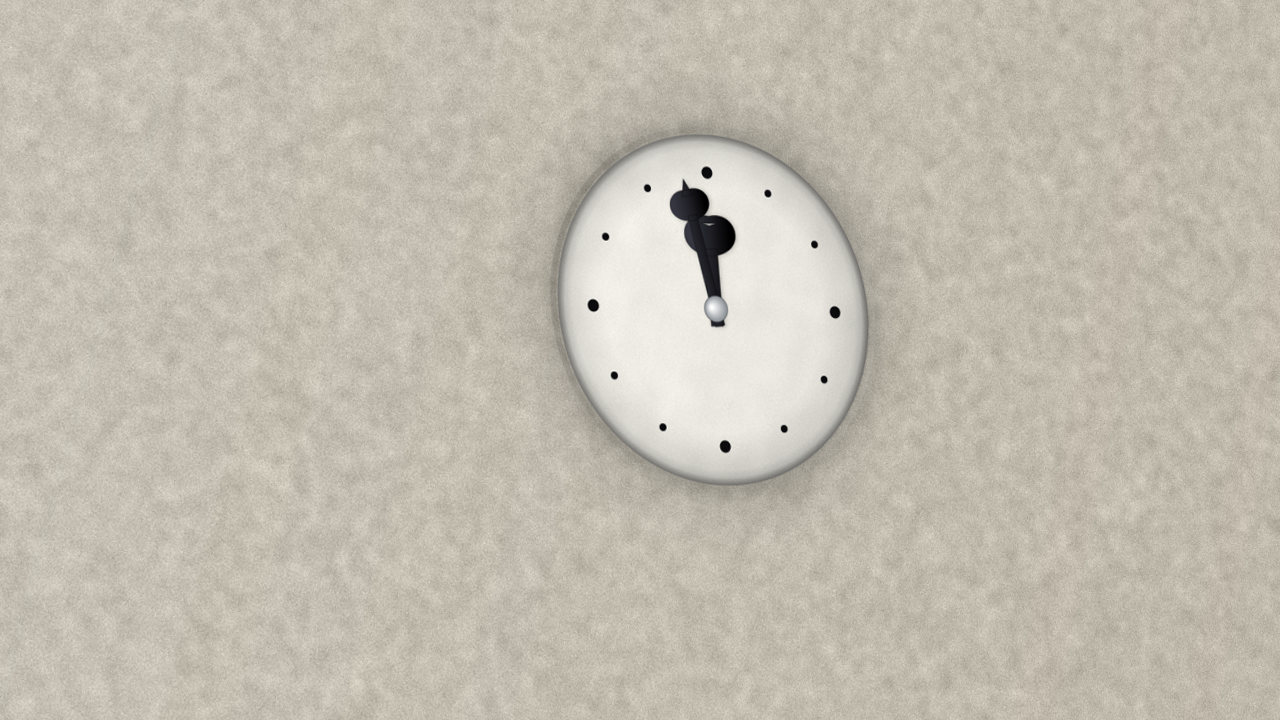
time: **11:58**
